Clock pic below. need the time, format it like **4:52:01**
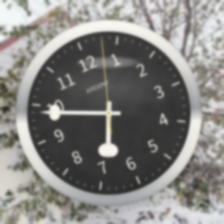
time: **6:49:03**
